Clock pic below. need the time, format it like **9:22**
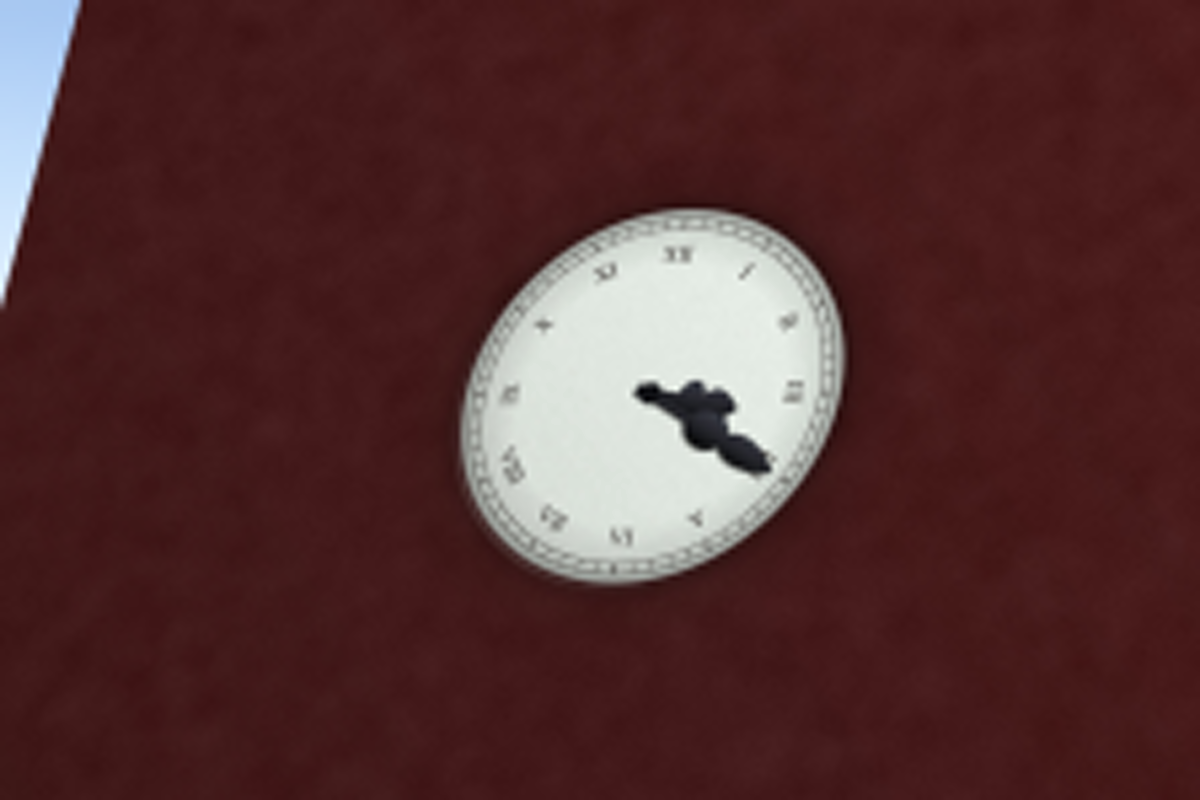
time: **3:20**
